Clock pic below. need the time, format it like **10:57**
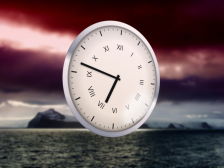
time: **6:47**
